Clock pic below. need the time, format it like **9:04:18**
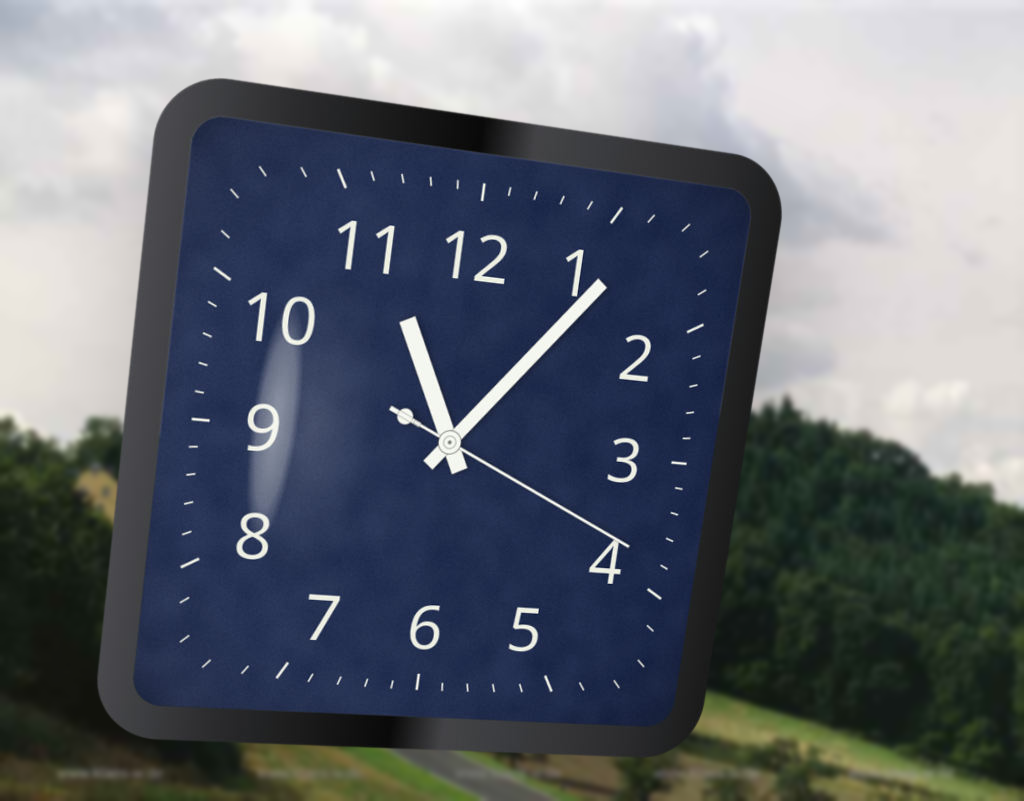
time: **11:06:19**
